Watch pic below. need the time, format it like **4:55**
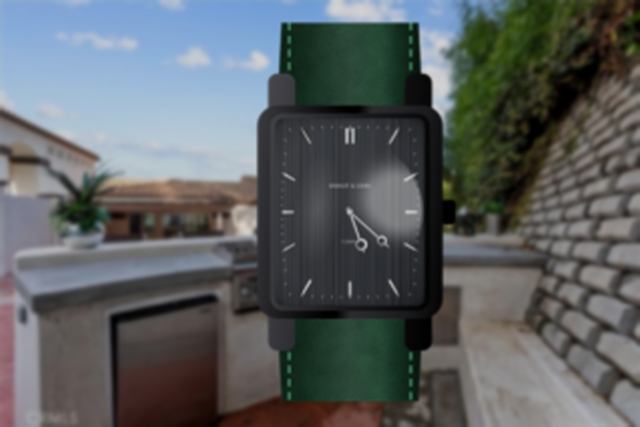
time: **5:22**
